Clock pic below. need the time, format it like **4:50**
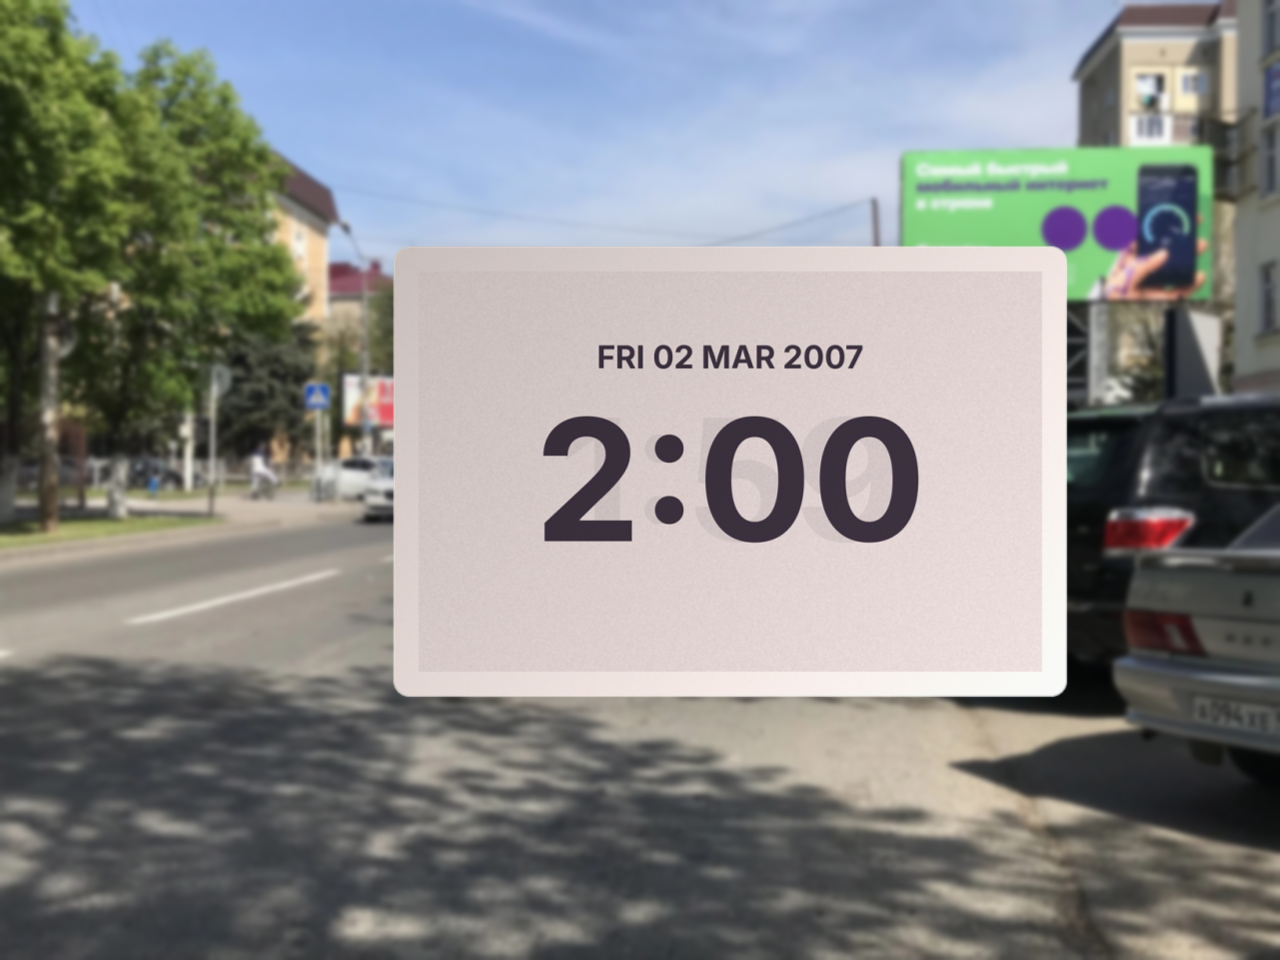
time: **2:00**
